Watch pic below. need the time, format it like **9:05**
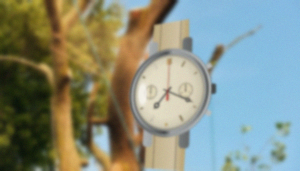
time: **7:19**
